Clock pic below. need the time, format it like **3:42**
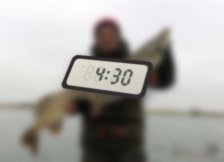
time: **4:30**
